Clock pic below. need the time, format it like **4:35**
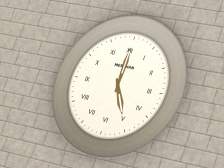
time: **5:00**
